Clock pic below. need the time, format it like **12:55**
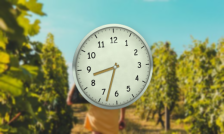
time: **8:33**
